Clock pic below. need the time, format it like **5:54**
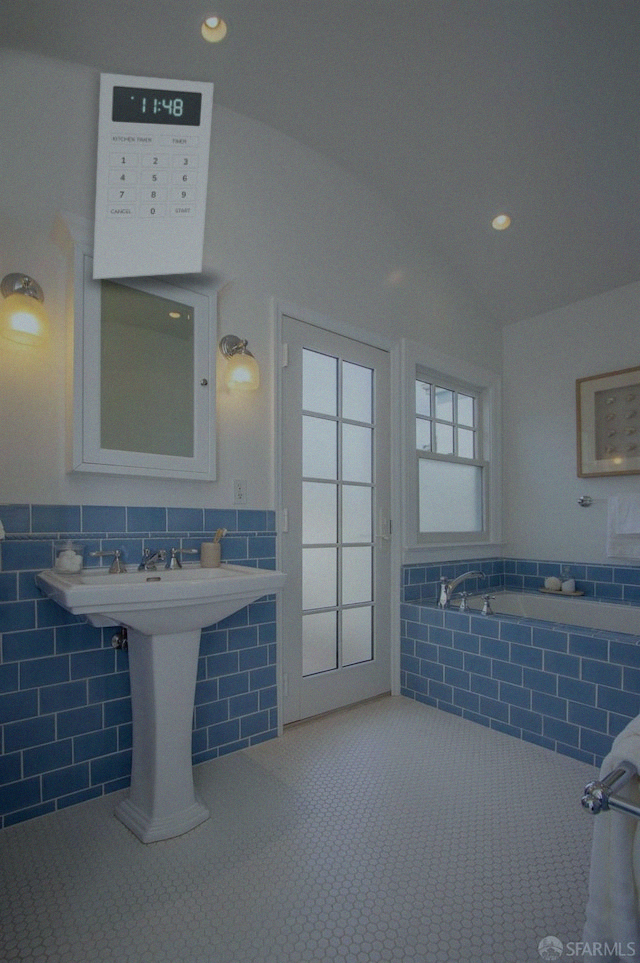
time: **11:48**
